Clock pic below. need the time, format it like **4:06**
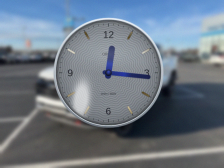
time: **12:16**
